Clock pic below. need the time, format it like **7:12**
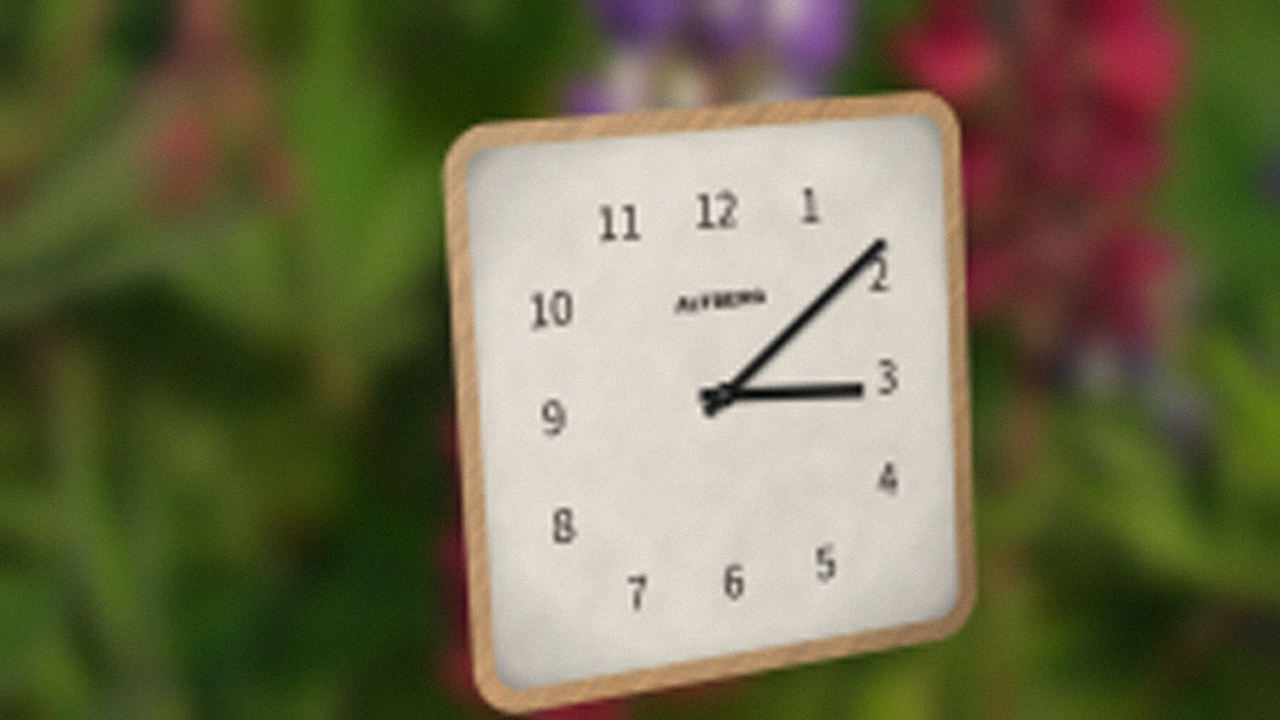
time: **3:09**
